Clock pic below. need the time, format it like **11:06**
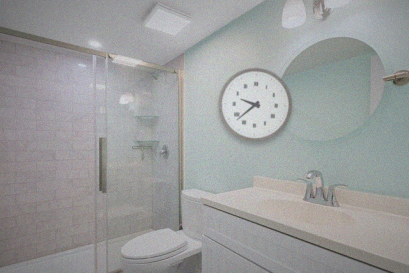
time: **9:38**
